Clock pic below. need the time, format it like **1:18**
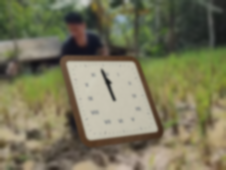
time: **11:59**
